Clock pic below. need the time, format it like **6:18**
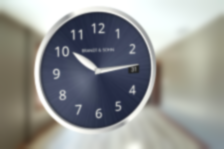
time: **10:14**
